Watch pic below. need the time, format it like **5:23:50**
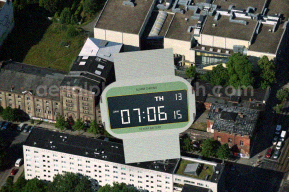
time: **7:06:15**
